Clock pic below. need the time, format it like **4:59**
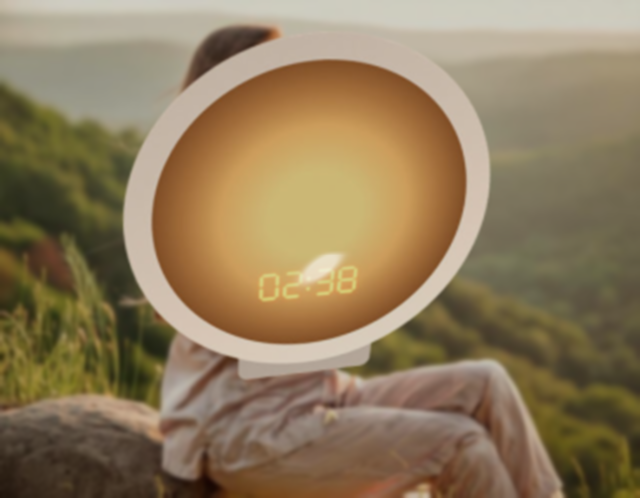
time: **2:38**
